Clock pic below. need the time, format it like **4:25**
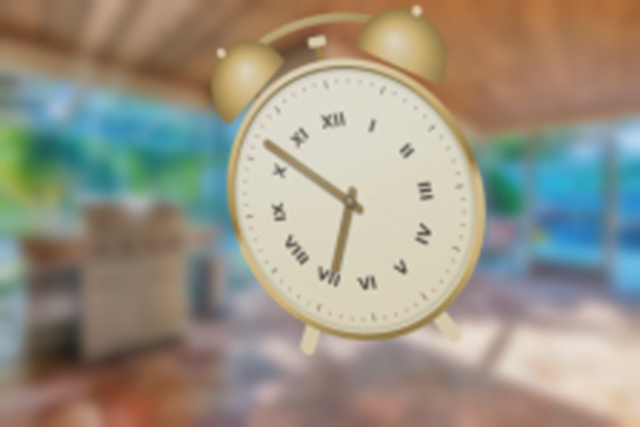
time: **6:52**
